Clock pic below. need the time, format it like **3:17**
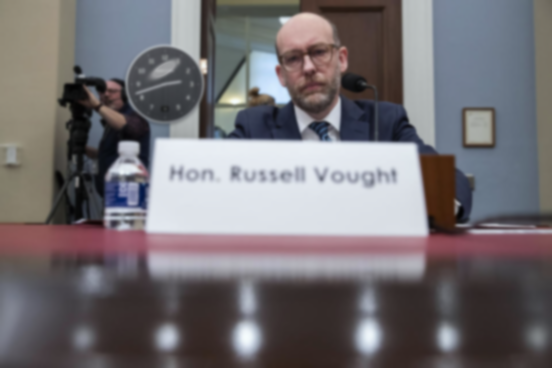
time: **2:42**
